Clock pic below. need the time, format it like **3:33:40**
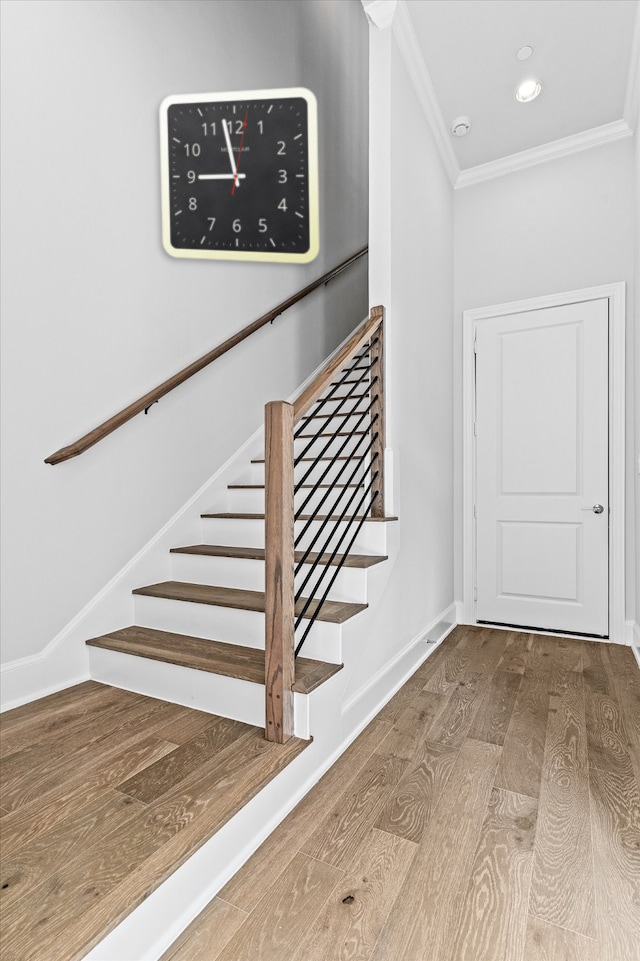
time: **8:58:02**
